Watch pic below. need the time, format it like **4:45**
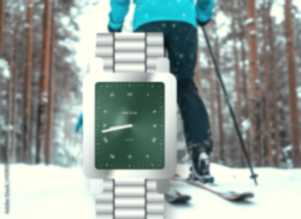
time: **8:43**
